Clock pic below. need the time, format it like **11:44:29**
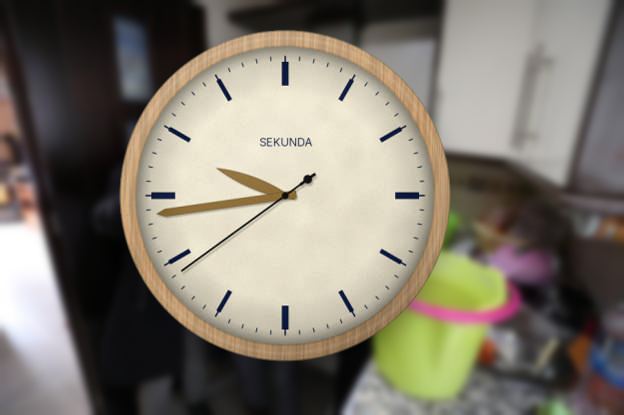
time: **9:43:39**
